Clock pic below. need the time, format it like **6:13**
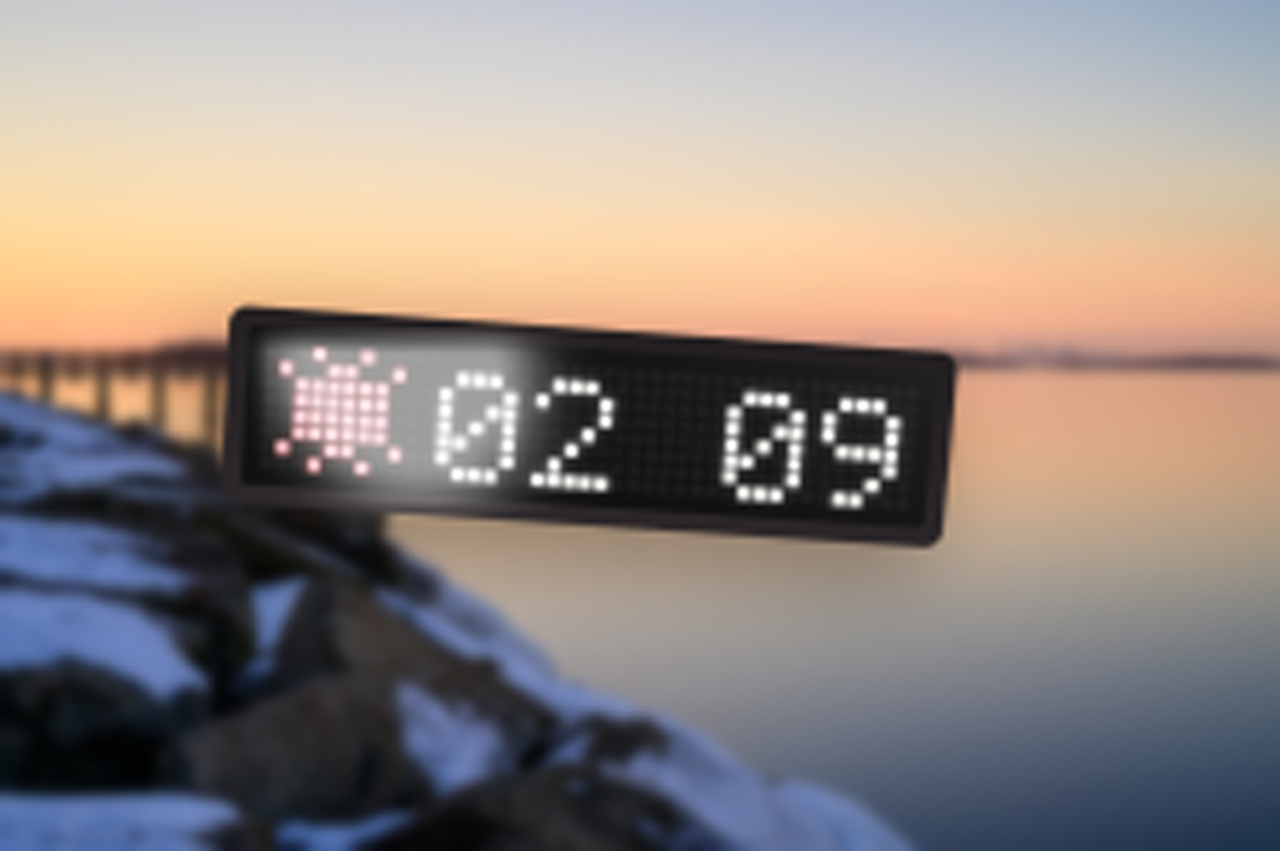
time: **2:09**
